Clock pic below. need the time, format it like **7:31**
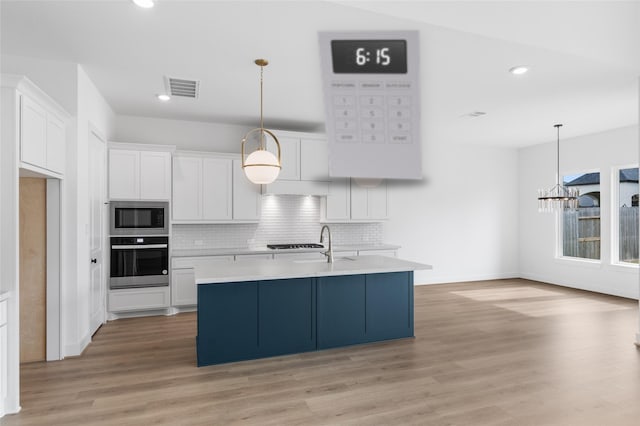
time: **6:15**
